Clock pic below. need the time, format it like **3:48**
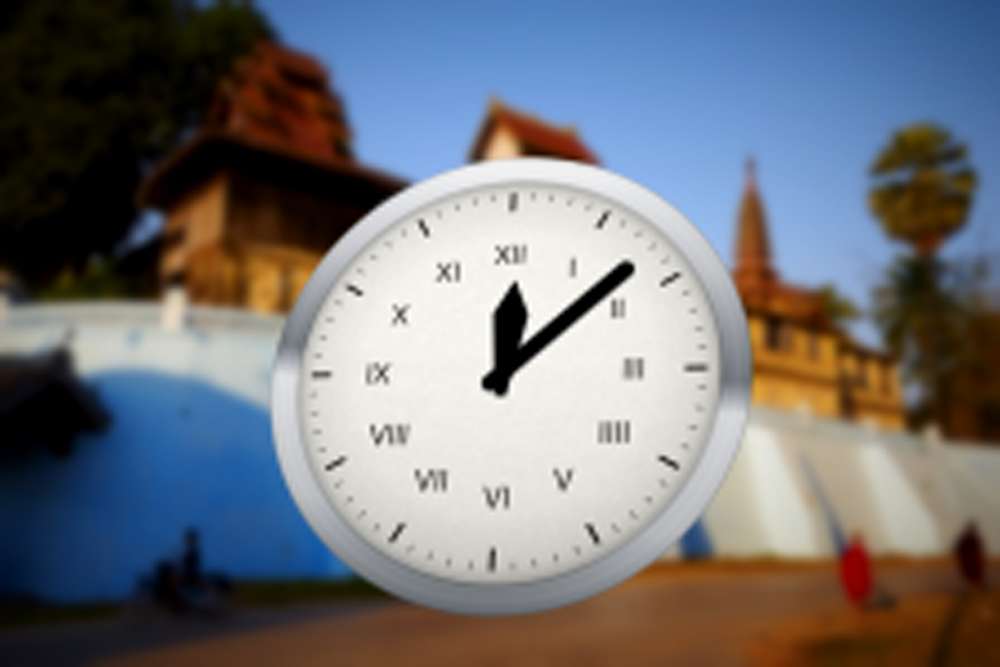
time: **12:08**
